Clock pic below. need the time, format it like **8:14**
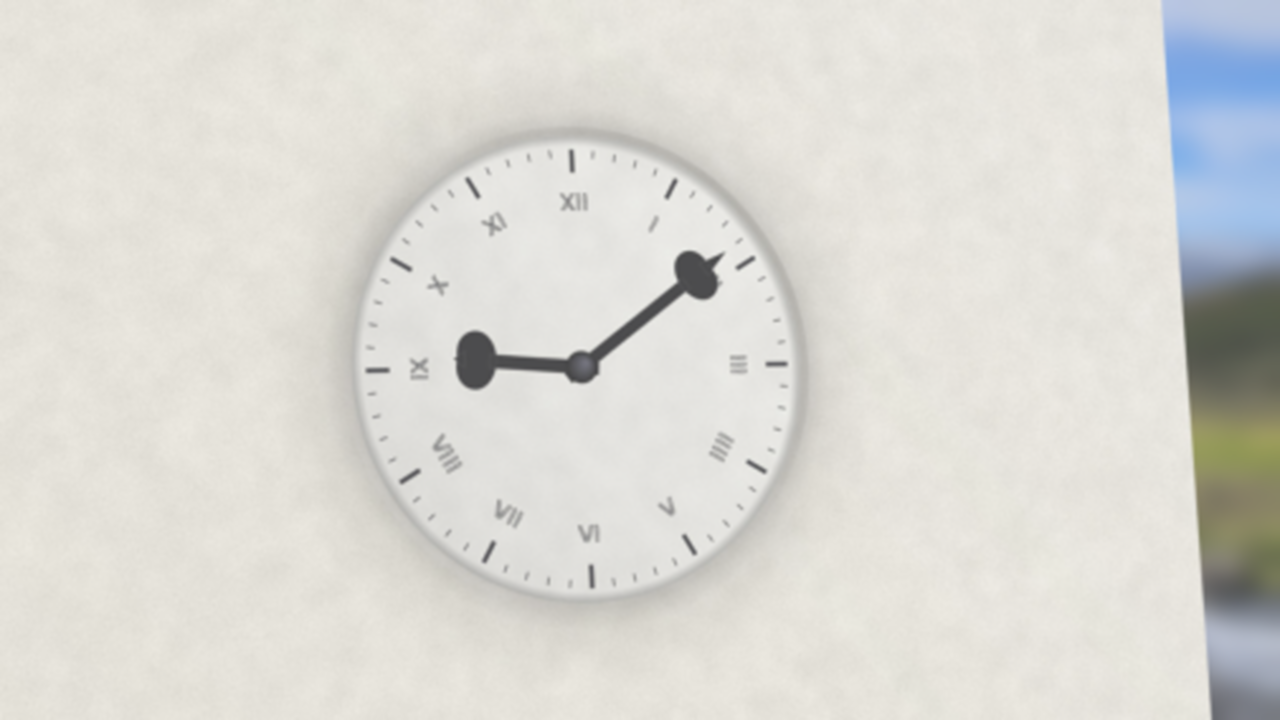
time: **9:09**
